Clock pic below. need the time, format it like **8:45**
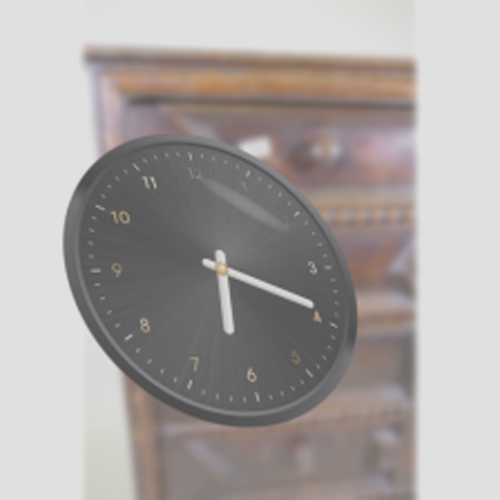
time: **6:19**
